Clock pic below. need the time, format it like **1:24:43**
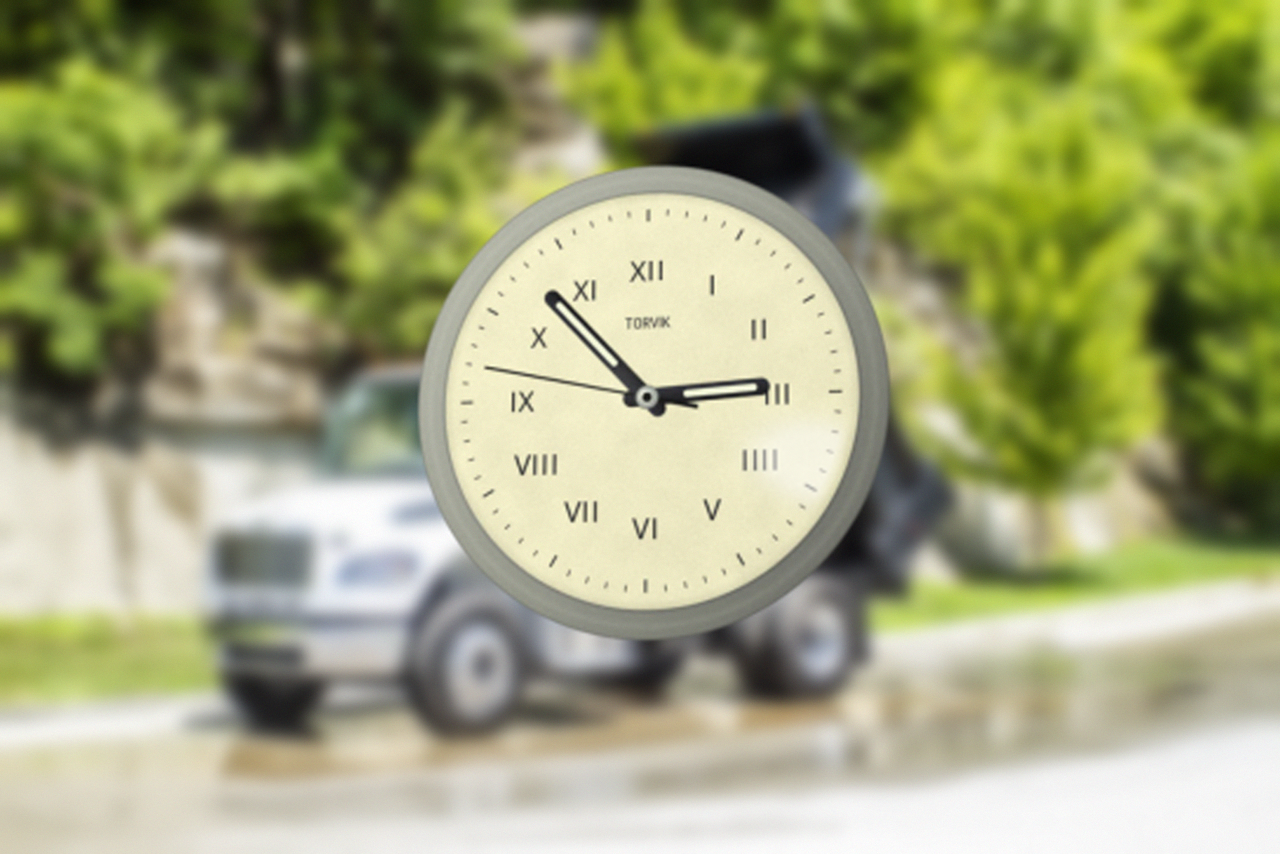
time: **2:52:47**
